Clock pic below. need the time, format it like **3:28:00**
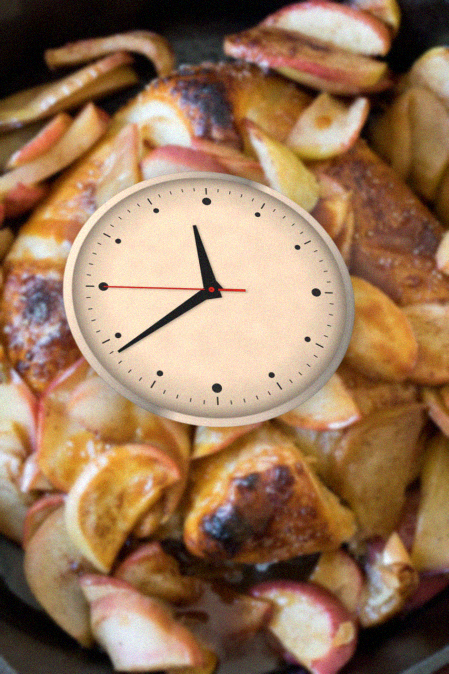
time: **11:38:45**
